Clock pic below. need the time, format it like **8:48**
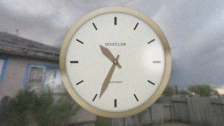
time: **10:34**
